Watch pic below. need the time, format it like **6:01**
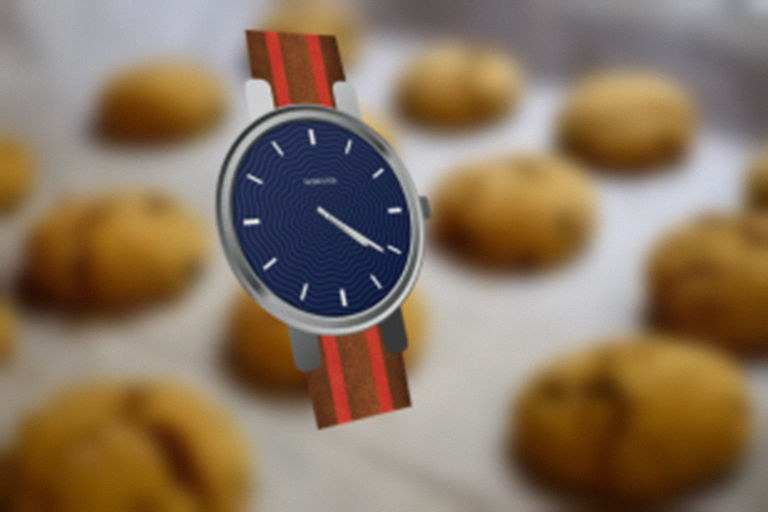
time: **4:21**
